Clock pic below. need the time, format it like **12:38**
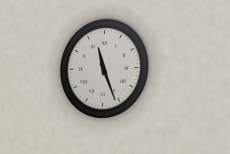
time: **11:26**
